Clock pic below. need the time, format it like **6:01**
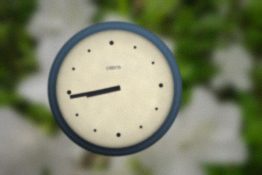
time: **8:44**
